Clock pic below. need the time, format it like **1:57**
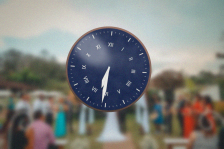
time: **6:31**
